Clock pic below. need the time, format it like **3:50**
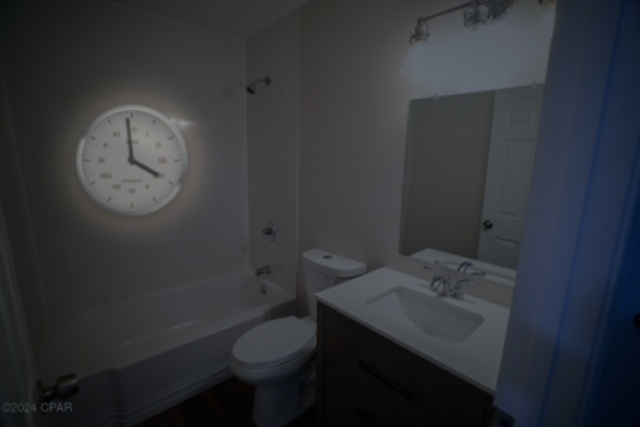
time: **3:59**
